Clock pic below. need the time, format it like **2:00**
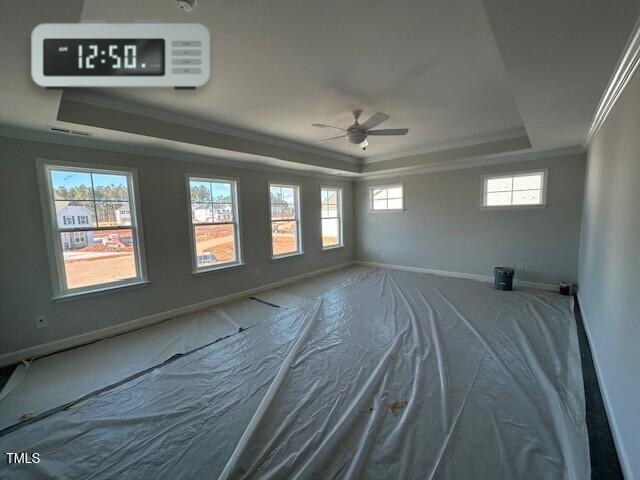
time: **12:50**
